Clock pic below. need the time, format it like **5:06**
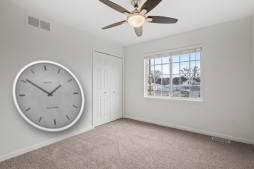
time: **1:51**
